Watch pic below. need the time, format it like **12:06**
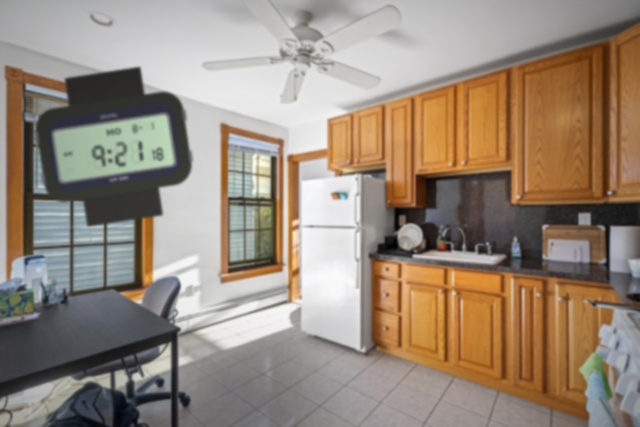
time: **9:21**
